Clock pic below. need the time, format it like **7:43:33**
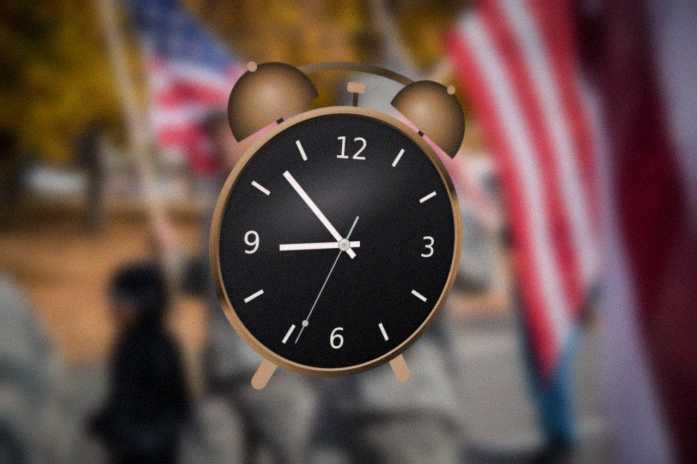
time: **8:52:34**
